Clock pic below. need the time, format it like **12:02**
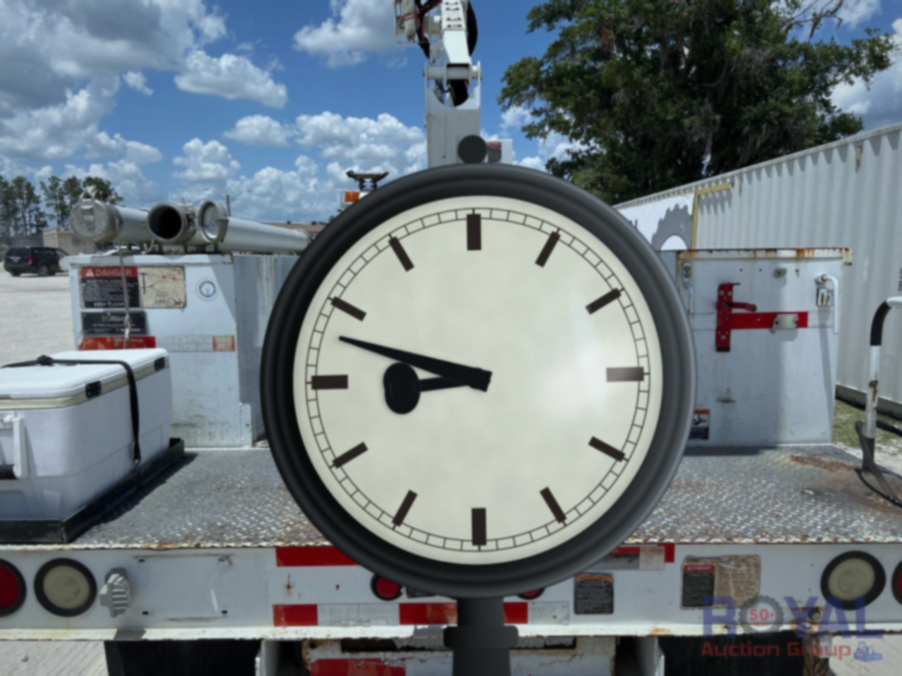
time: **8:48**
